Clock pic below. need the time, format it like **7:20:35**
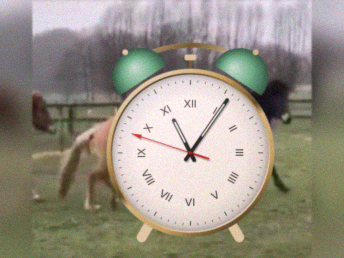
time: **11:05:48**
